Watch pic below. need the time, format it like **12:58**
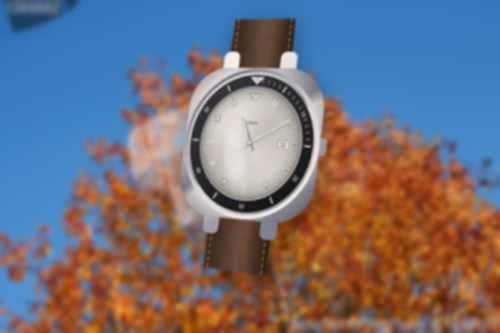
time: **11:10**
